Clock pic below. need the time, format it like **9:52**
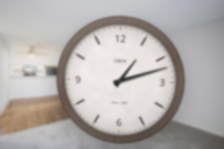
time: **1:12**
